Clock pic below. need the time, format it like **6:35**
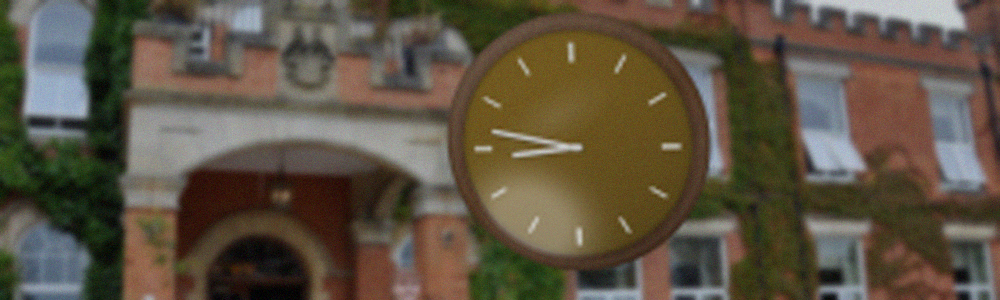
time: **8:47**
